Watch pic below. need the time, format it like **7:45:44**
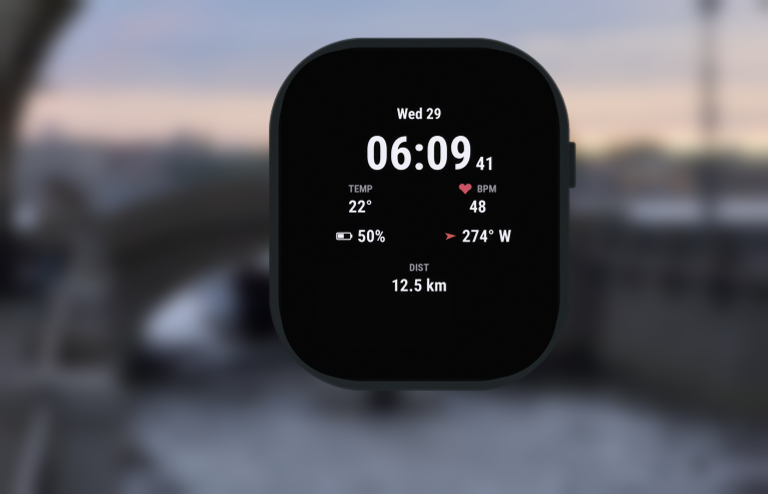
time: **6:09:41**
